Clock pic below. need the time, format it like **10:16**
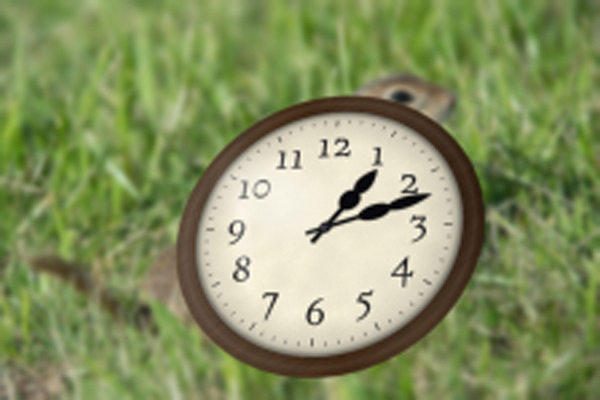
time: **1:12**
